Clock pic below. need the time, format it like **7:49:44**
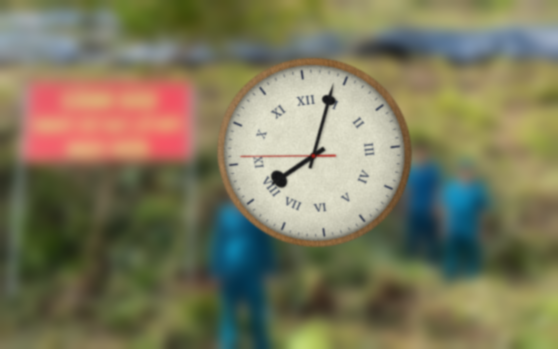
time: **8:03:46**
